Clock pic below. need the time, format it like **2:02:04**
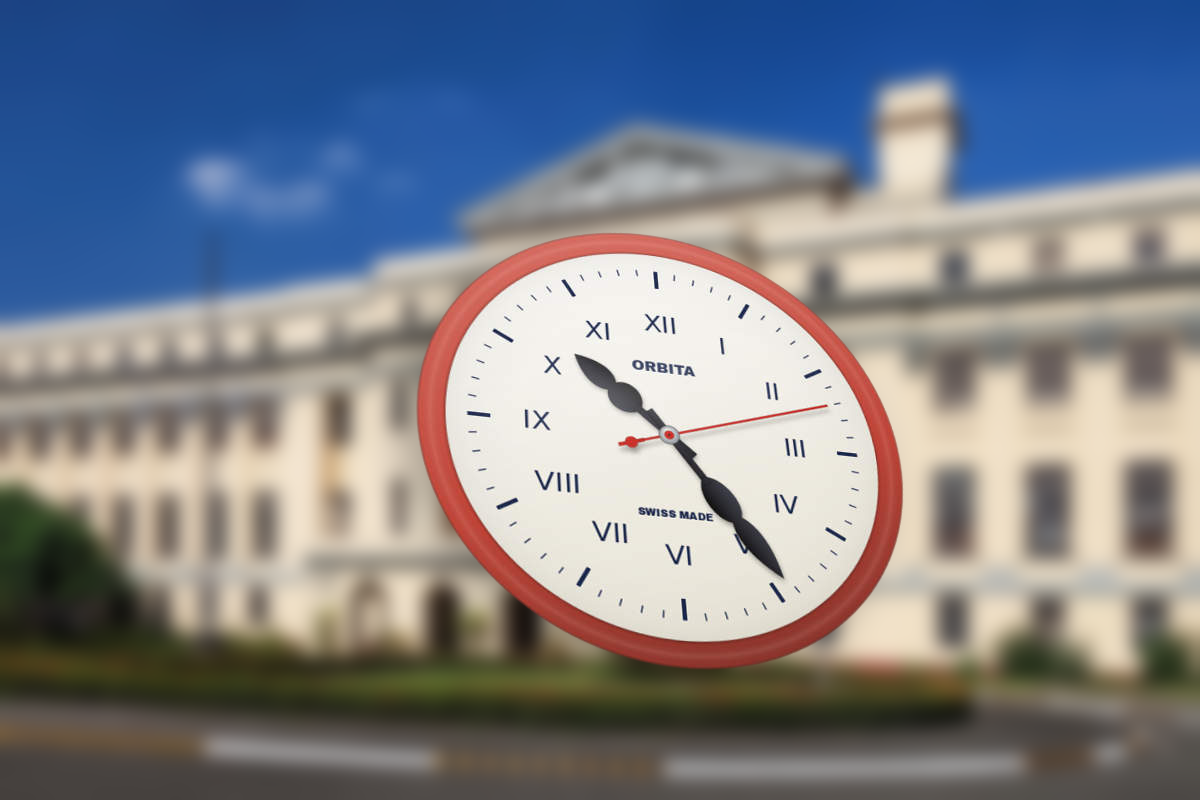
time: **10:24:12**
